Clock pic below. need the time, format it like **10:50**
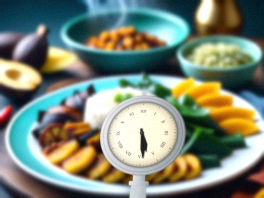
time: **5:29**
